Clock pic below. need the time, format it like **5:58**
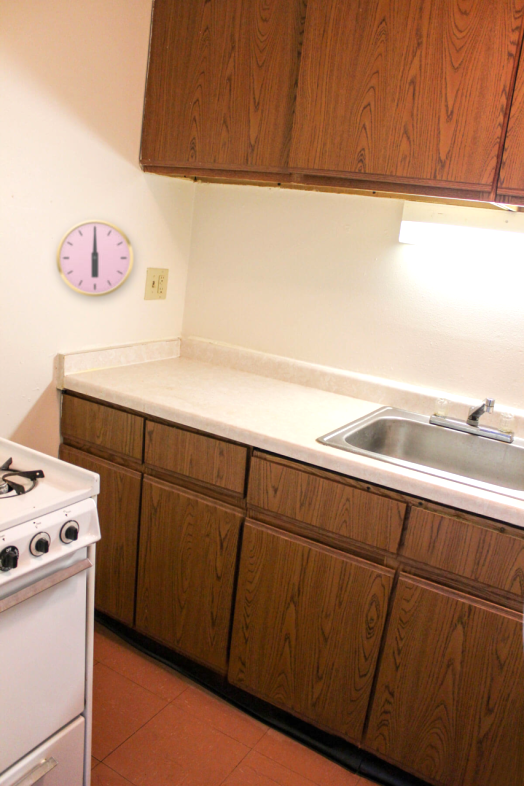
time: **6:00**
